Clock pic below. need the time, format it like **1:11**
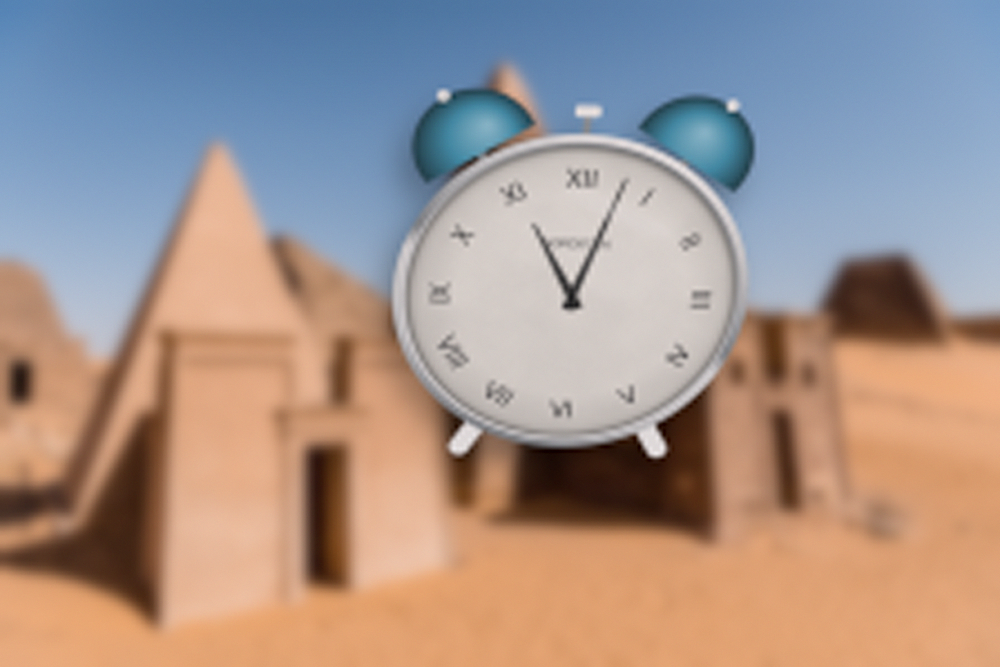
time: **11:03**
